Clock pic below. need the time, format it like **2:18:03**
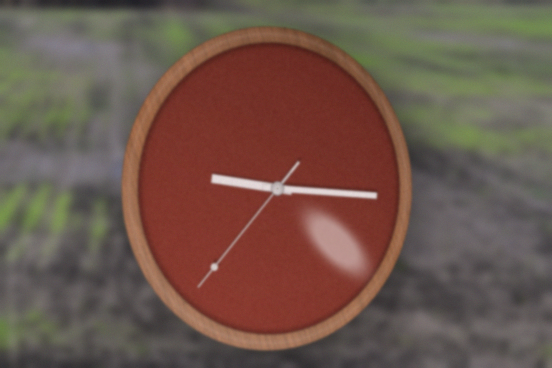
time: **9:15:37**
